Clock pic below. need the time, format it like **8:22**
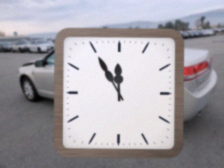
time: **11:55**
